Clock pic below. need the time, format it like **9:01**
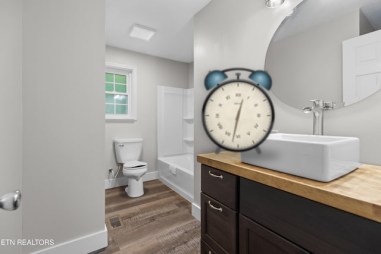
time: **12:32**
